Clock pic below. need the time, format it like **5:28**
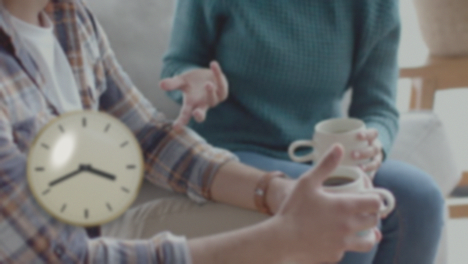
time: **3:41**
